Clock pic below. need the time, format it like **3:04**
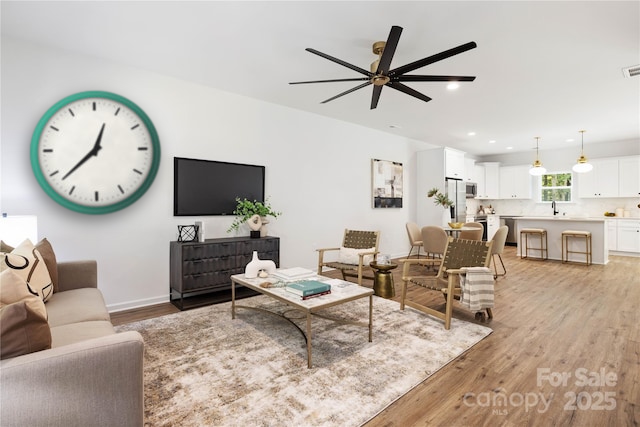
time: **12:38**
